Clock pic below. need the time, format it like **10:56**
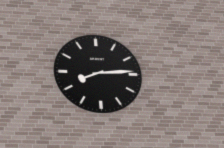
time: **8:14**
